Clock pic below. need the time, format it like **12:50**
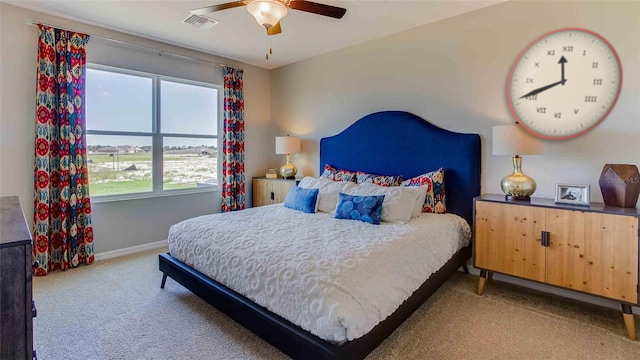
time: **11:41**
